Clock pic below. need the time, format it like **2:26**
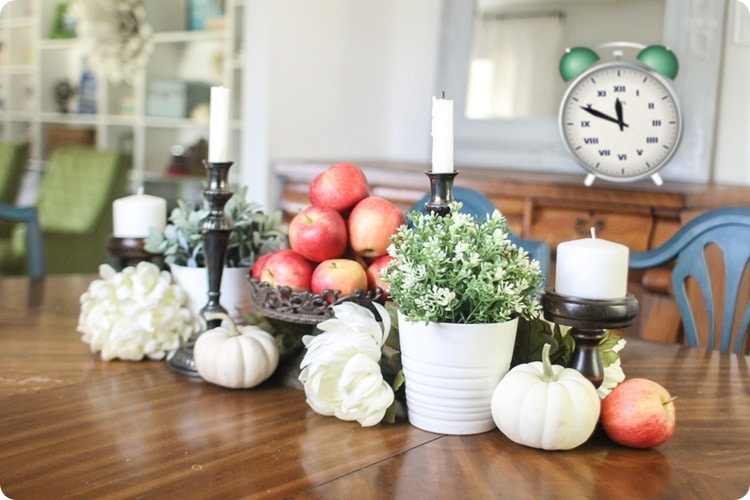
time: **11:49**
